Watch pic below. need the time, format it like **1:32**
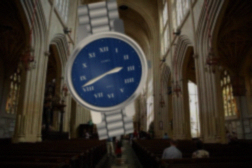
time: **2:42**
